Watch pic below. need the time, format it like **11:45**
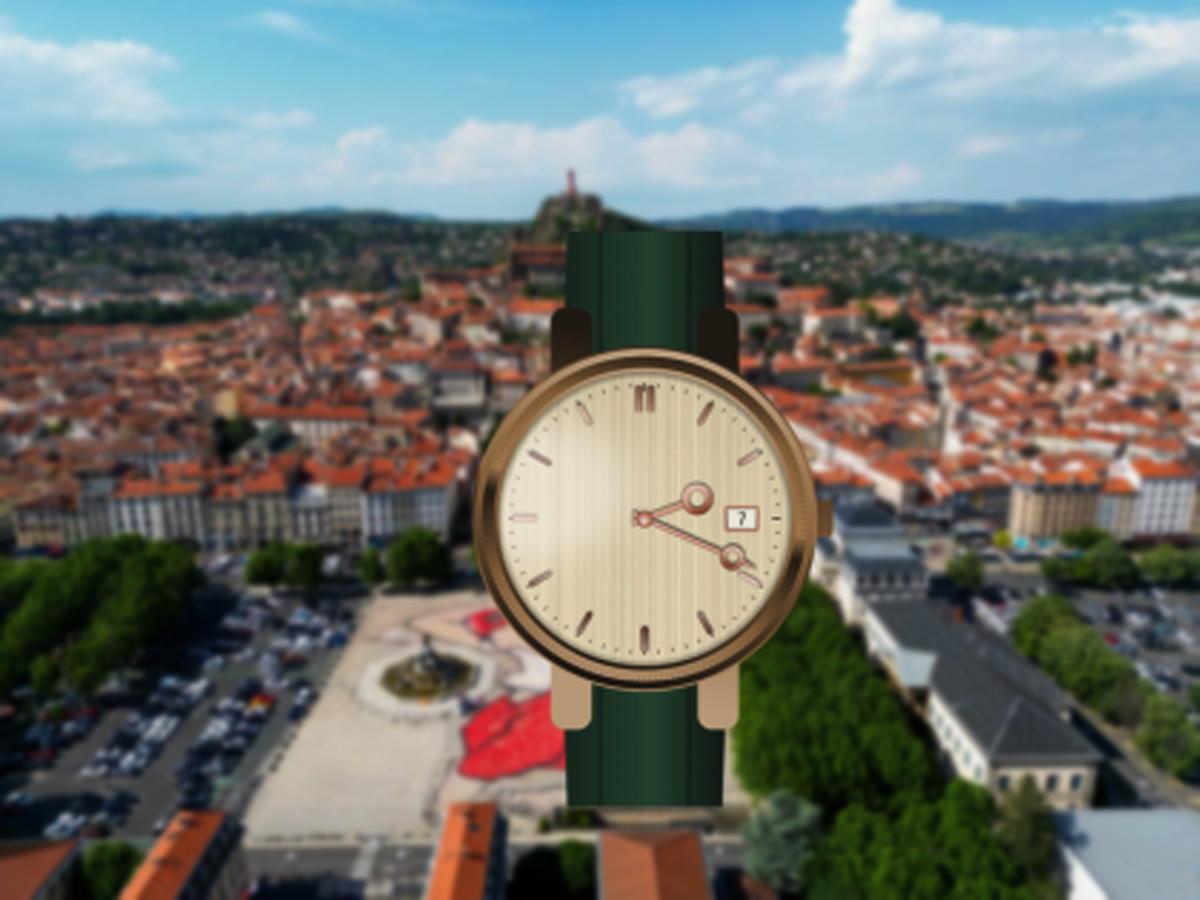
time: **2:19**
